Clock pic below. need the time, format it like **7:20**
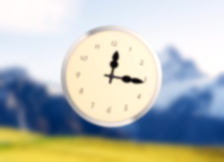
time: **12:16**
